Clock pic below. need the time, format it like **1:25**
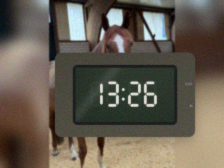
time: **13:26**
